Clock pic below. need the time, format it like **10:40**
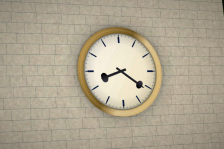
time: **8:21**
